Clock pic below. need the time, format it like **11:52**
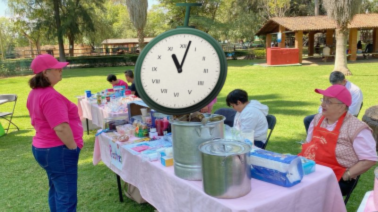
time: **11:02**
